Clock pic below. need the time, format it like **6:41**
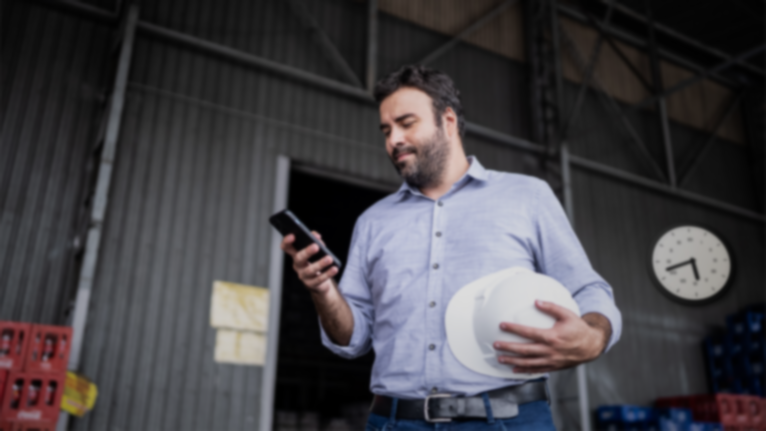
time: **5:42**
